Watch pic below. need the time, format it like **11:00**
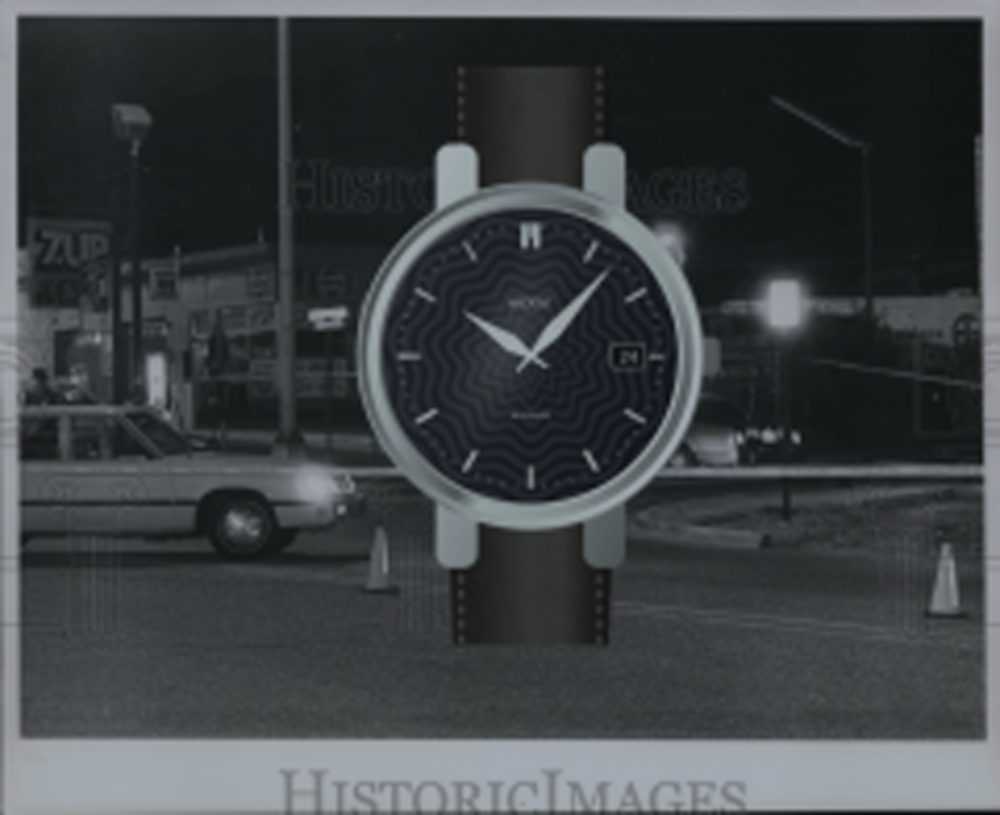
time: **10:07**
